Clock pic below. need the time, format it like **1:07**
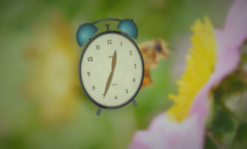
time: **12:35**
